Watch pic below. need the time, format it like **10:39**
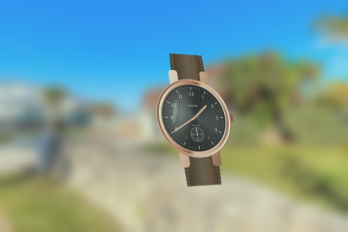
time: **1:40**
